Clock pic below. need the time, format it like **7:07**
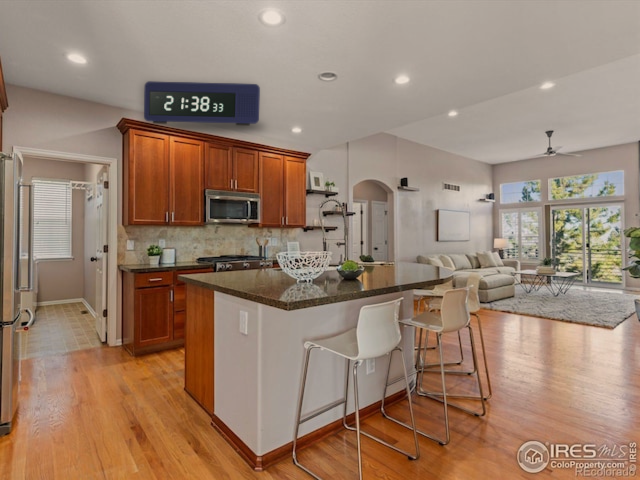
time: **21:38**
